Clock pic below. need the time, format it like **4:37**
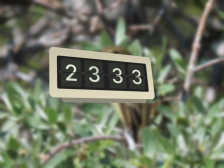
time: **23:33**
